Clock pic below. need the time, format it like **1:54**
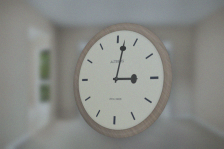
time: **3:02**
